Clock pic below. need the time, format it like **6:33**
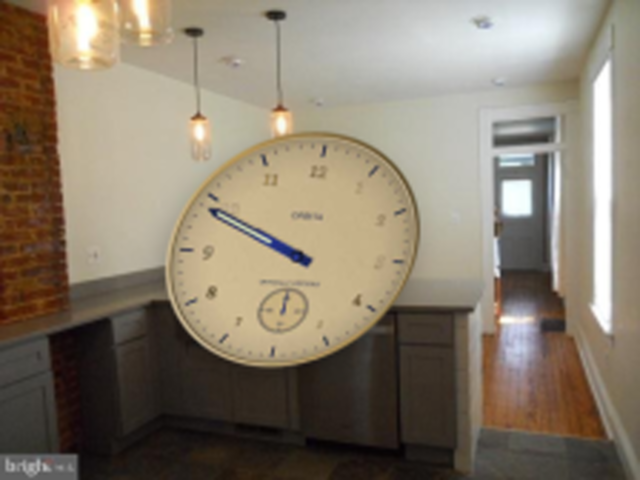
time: **9:49**
